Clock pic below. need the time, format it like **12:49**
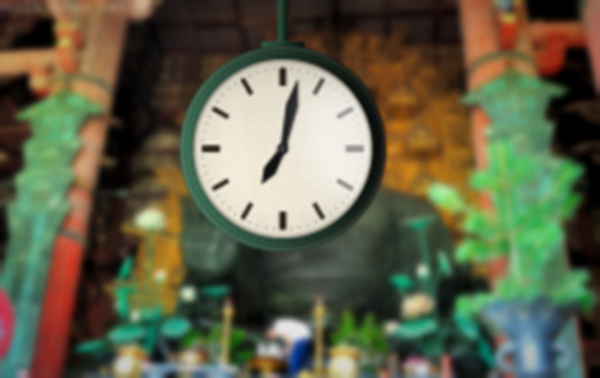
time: **7:02**
